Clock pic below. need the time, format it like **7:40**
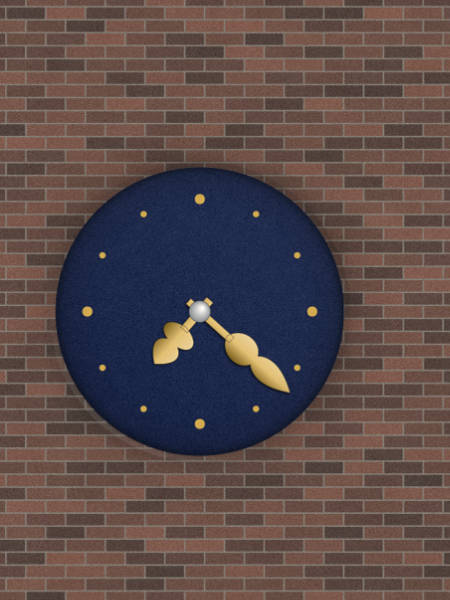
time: **7:22**
